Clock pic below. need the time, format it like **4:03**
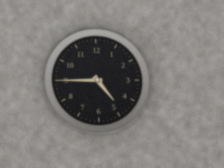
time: **4:45**
